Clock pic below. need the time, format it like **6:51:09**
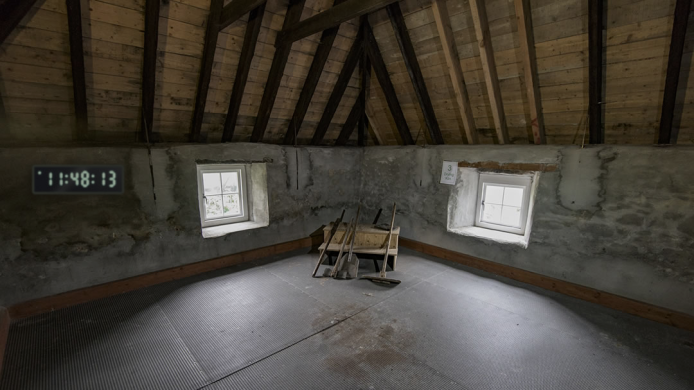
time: **11:48:13**
